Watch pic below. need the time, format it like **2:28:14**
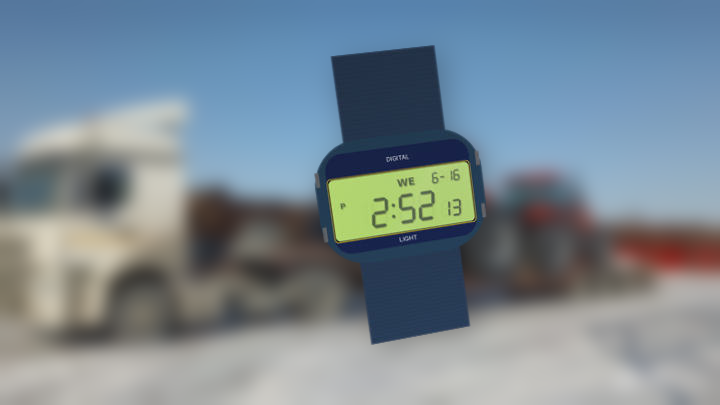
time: **2:52:13**
